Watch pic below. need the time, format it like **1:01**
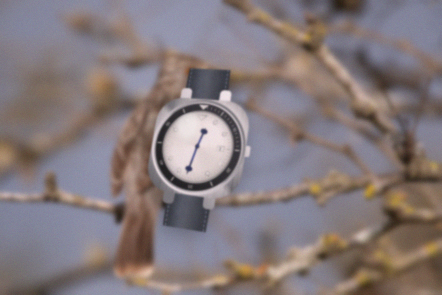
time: **12:32**
